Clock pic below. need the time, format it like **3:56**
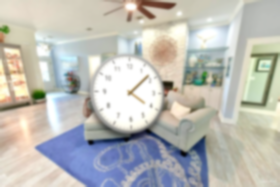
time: **4:08**
